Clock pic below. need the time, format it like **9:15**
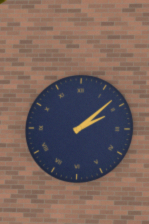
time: **2:08**
